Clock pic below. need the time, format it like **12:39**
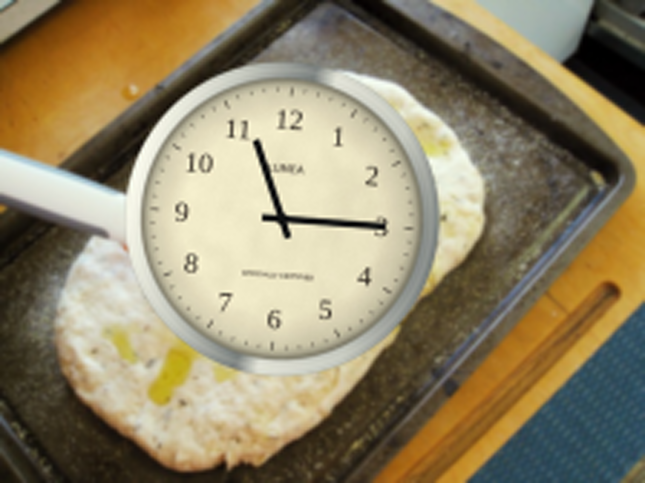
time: **11:15**
